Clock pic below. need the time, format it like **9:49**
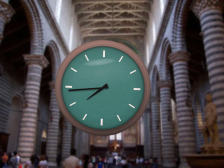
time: **7:44**
